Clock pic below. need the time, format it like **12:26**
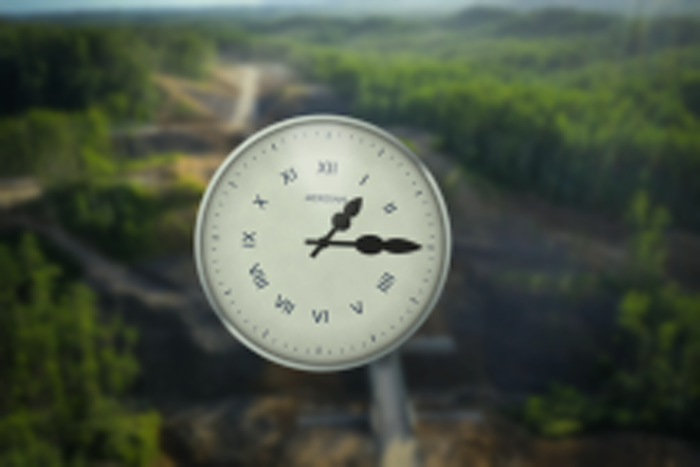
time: **1:15**
